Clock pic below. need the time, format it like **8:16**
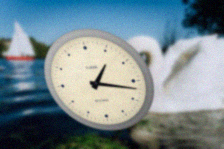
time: **1:17**
